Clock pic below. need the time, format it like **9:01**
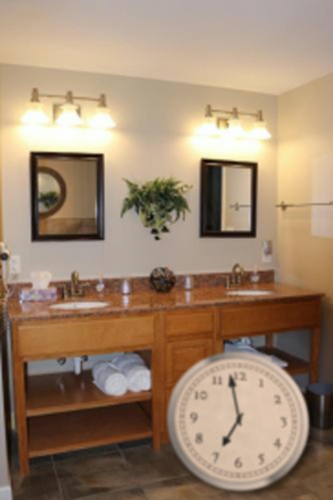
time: **6:58**
